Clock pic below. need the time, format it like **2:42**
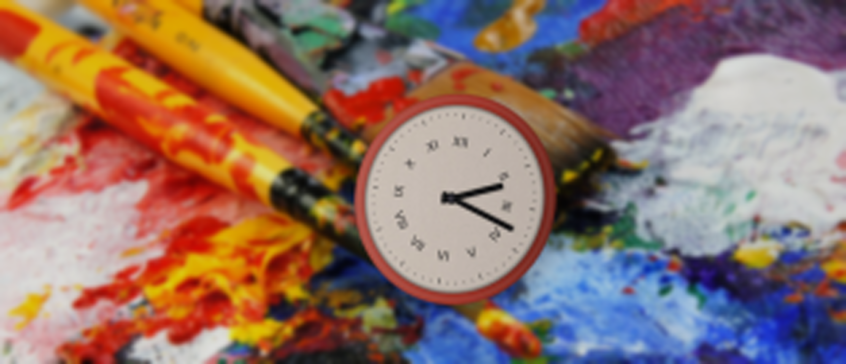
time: **2:18**
